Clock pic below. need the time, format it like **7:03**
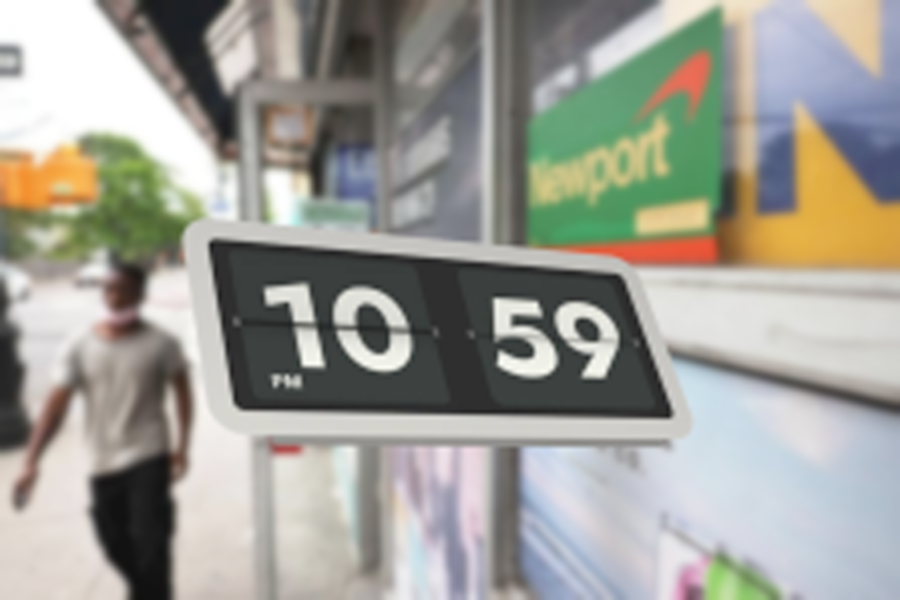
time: **10:59**
